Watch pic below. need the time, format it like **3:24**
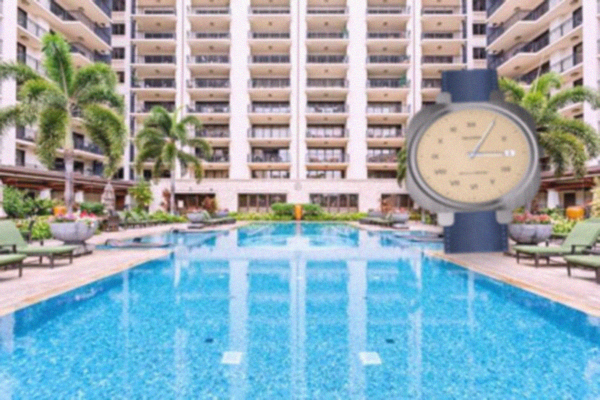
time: **3:05**
